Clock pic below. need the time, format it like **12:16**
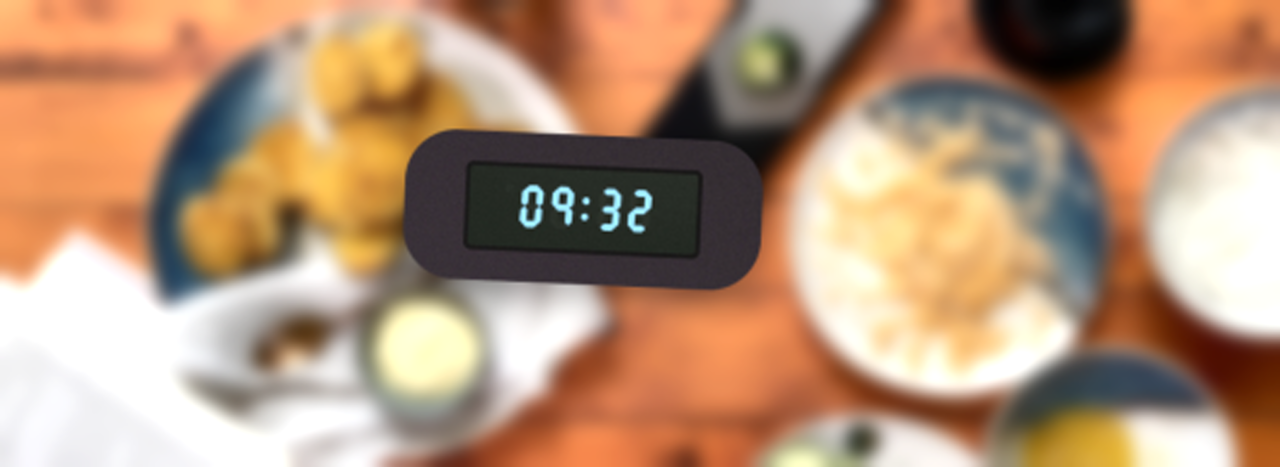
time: **9:32**
